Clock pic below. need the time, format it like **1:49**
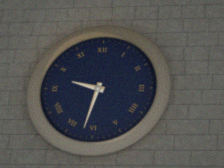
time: **9:32**
